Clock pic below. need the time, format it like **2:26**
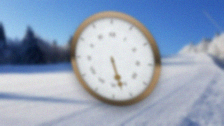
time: **5:27**
